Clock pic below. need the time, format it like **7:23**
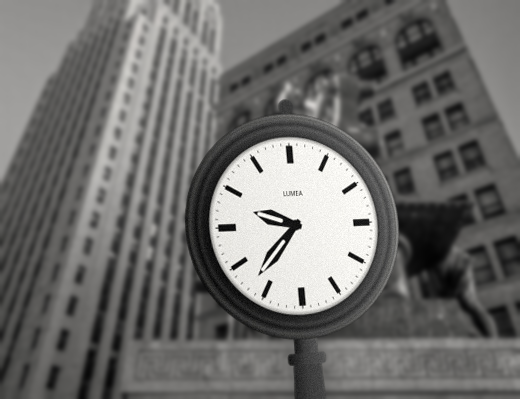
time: **9:37**
